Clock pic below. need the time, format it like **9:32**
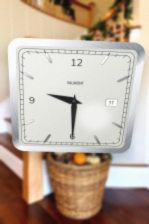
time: **9:30**
